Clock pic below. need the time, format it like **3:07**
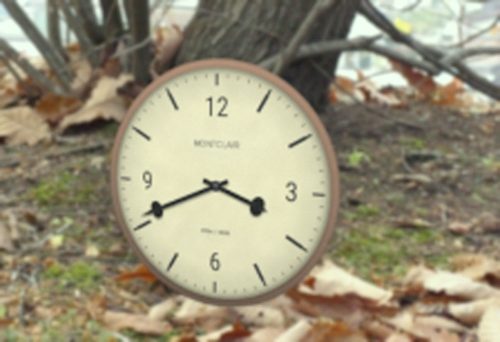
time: **3:41**
